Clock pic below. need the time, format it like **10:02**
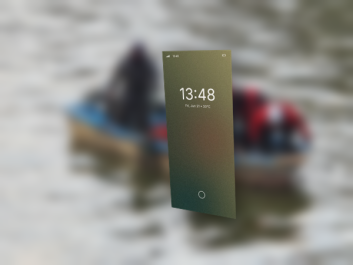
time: **13:48**
